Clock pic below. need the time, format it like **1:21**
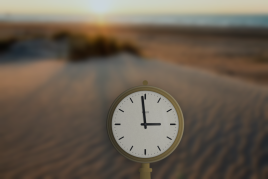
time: **2:59**
